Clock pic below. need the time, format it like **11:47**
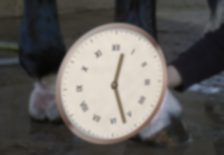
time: **12:27**
